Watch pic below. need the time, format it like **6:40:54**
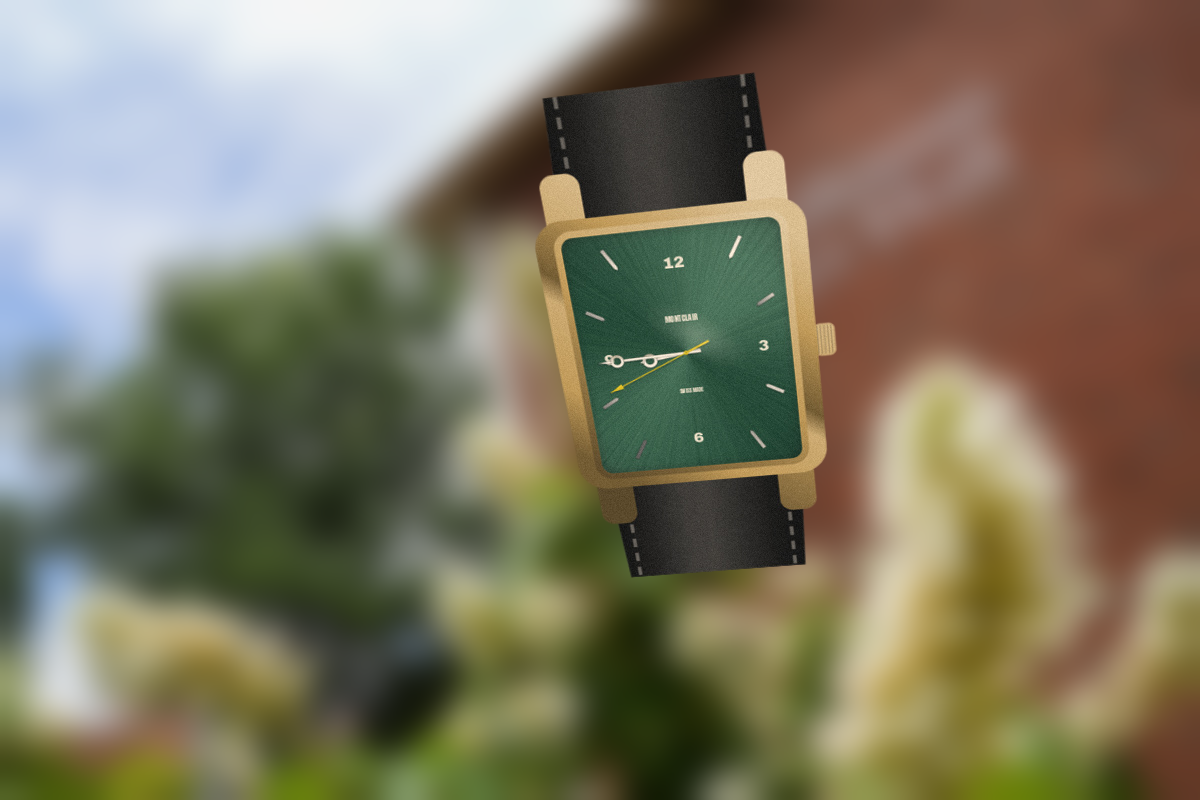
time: **8:44:41**
